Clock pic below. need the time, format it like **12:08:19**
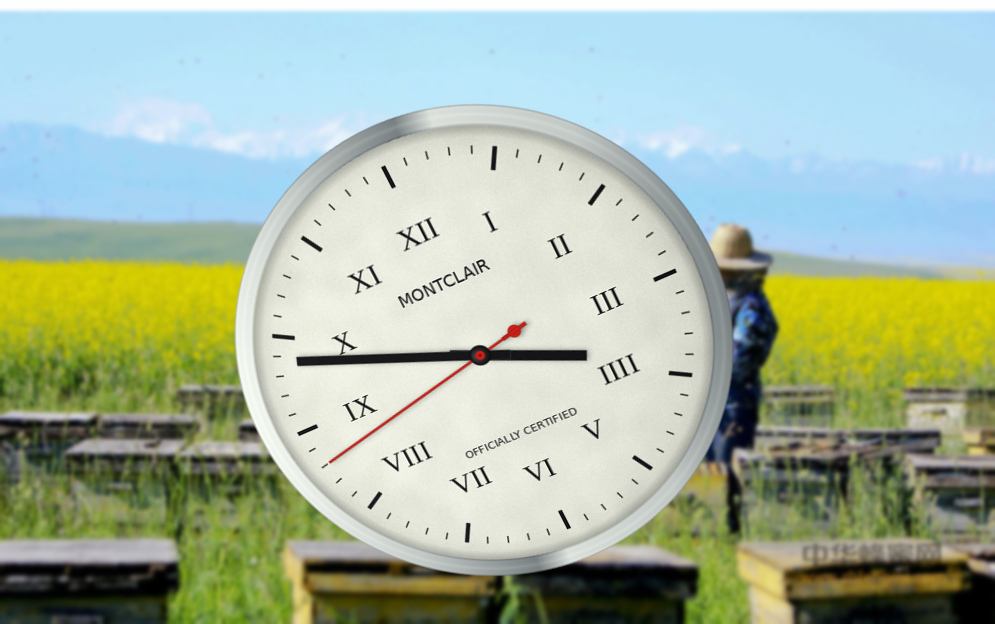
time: **3:48:43**
